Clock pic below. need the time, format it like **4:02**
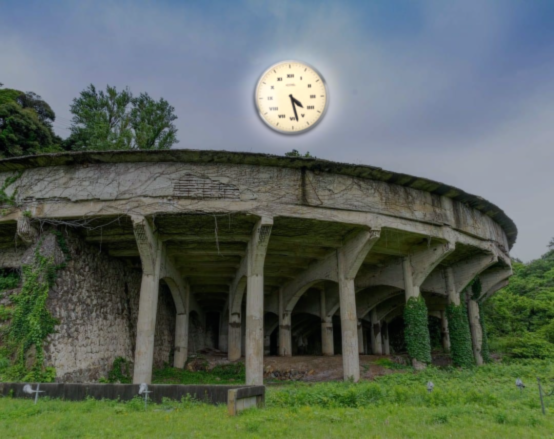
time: **4:28**
